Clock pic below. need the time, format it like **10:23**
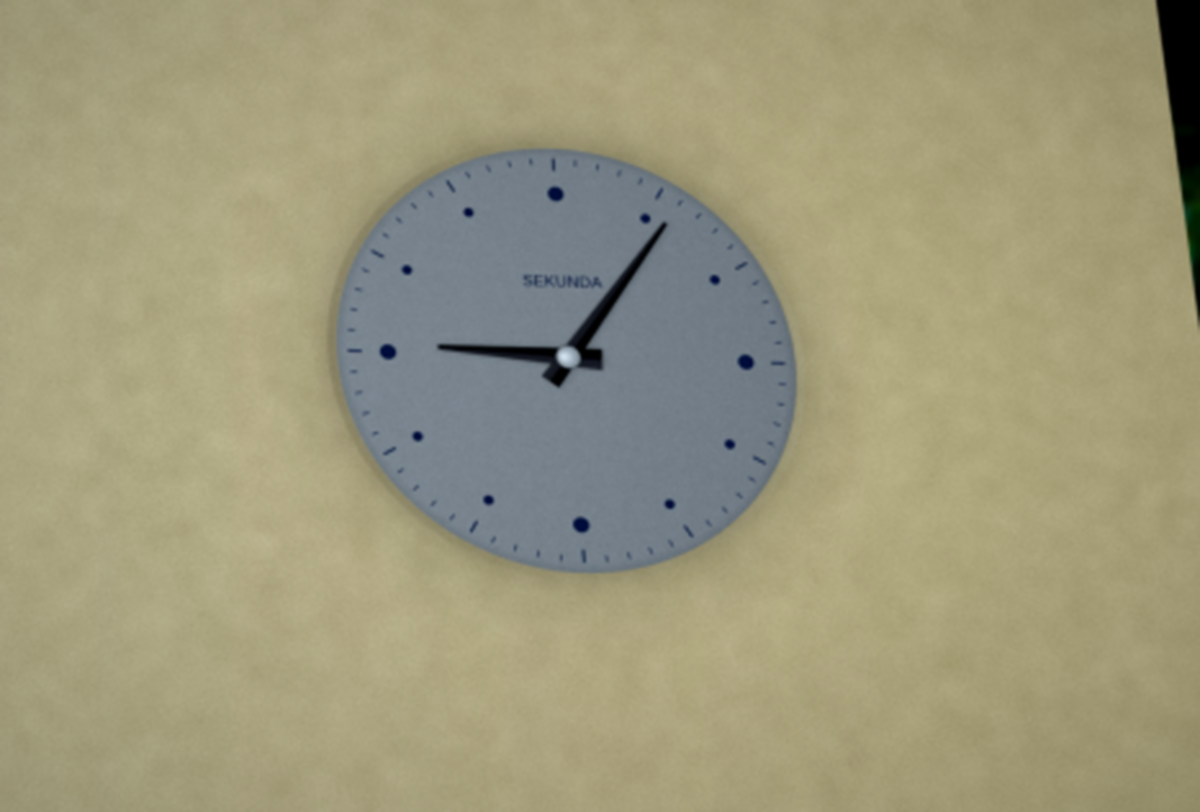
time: **9:06**
